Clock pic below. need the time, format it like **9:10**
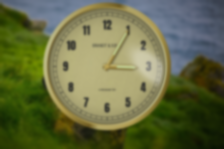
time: **3:05**
